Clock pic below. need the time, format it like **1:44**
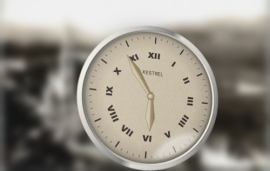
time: **5:54**
